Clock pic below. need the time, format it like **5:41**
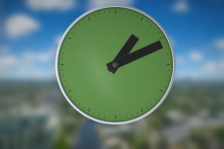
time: **1:11**
